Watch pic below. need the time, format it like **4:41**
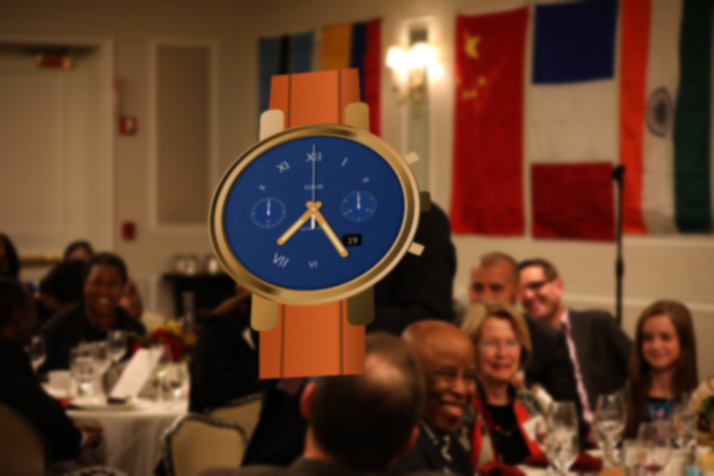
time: **7:25**
